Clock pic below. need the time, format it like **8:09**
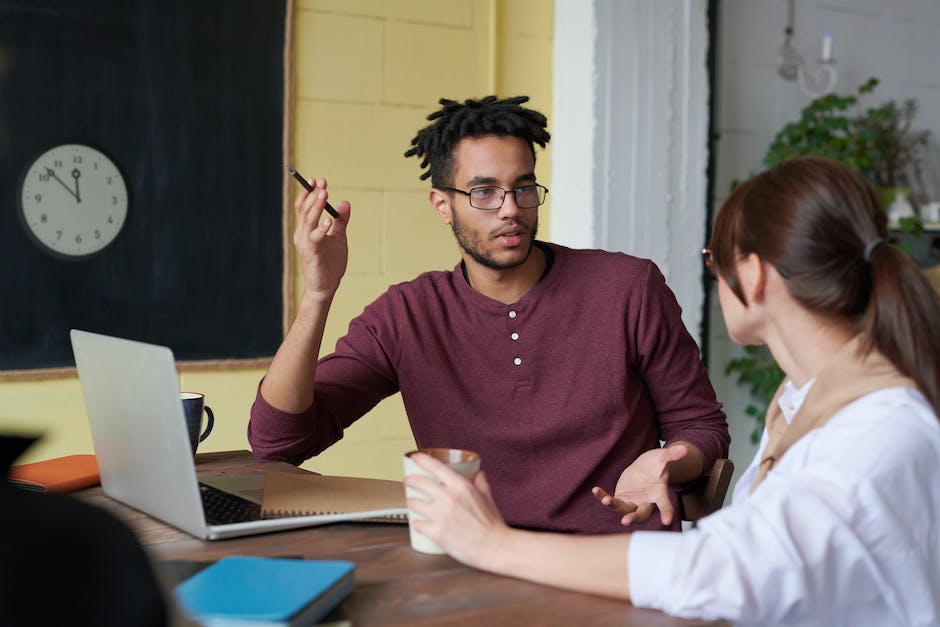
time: **11:52**
